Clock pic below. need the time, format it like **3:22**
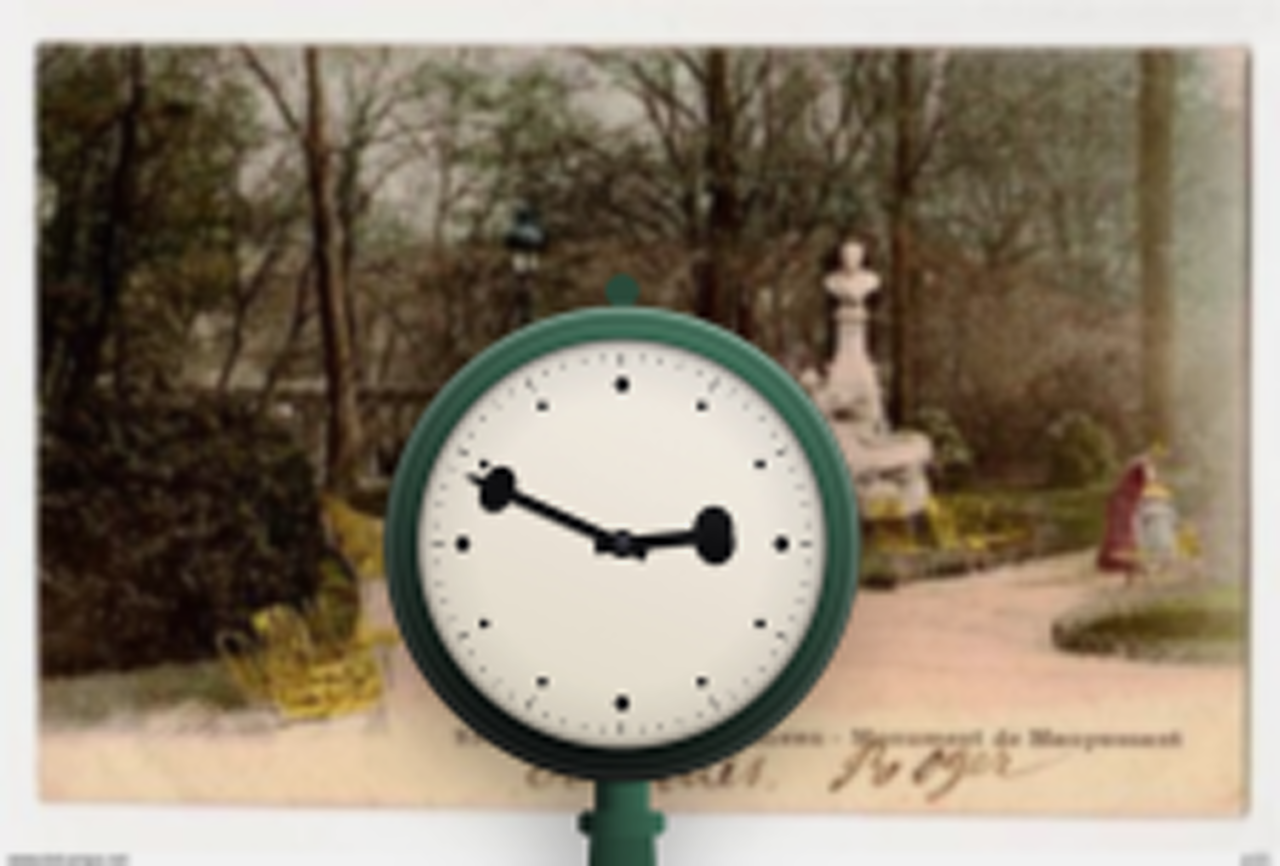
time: **2:49**
